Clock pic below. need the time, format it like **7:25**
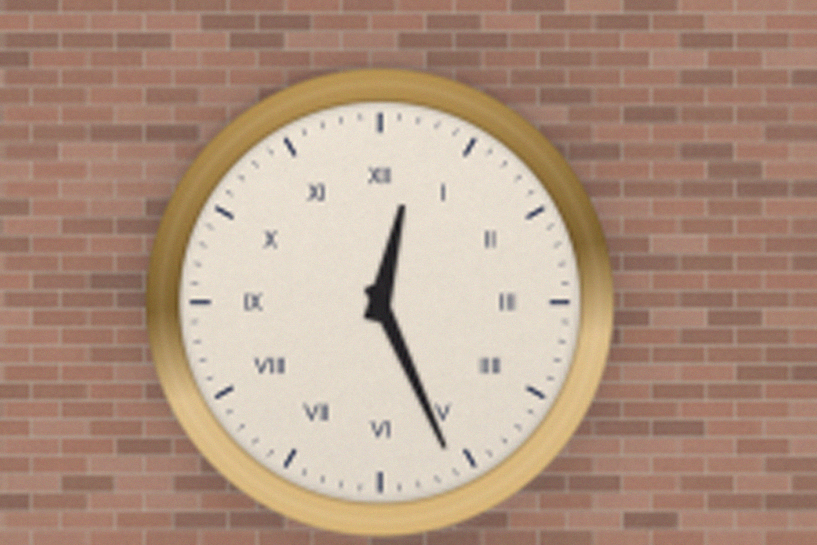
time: **12:26**
